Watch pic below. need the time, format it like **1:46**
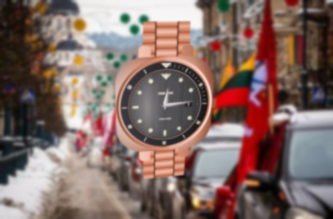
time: **12:14**
